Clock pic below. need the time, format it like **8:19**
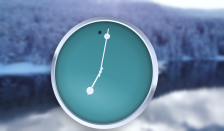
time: **7:02**
